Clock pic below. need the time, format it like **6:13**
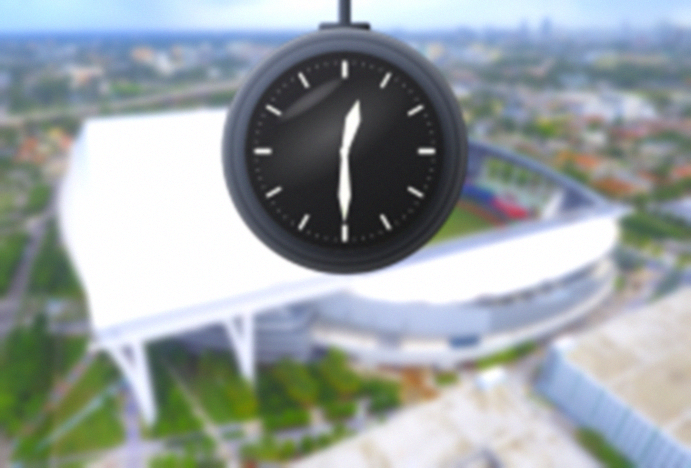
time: **12:30**
